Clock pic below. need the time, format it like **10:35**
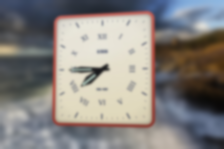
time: **7:45**
